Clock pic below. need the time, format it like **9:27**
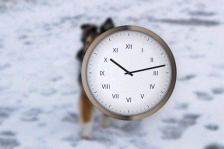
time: **10:13**
